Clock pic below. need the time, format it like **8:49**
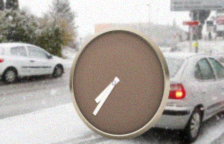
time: **7:36**
